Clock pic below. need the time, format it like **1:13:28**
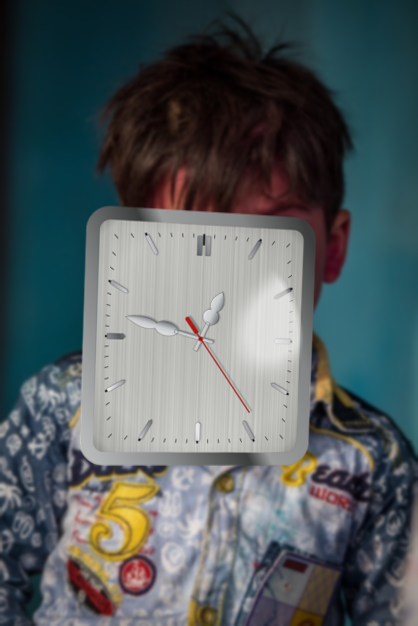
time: **12:47:24**
